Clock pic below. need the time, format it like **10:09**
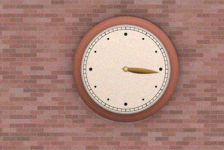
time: **3:16**
